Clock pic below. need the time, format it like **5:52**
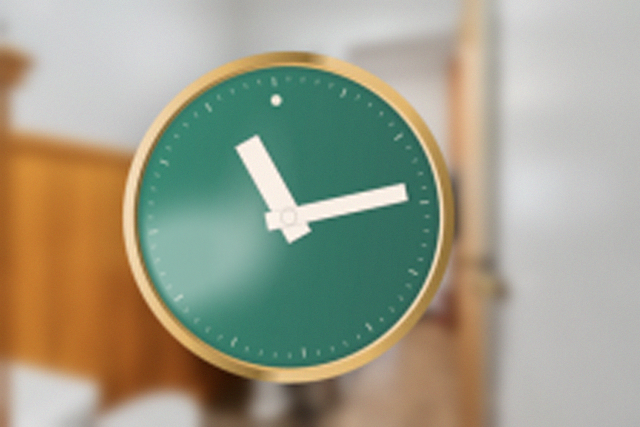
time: **11:14**
